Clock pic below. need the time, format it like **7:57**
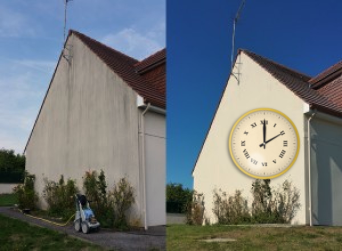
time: **2:00**
